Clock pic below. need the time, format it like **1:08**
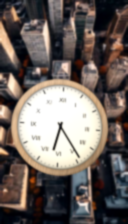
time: **6:24**
